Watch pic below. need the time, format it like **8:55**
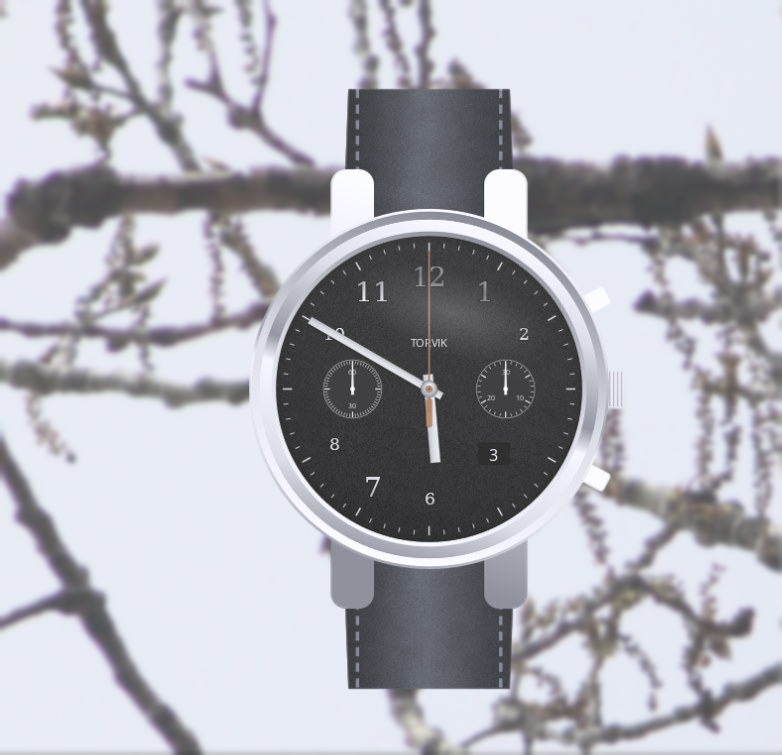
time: **5:50**
